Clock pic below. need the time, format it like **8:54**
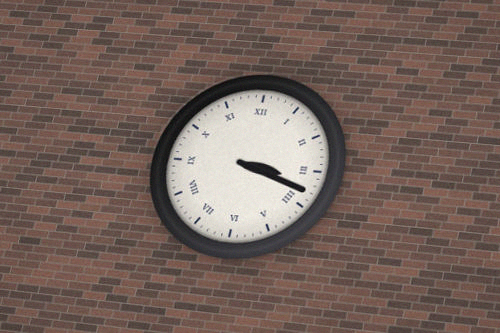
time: **3:18**
